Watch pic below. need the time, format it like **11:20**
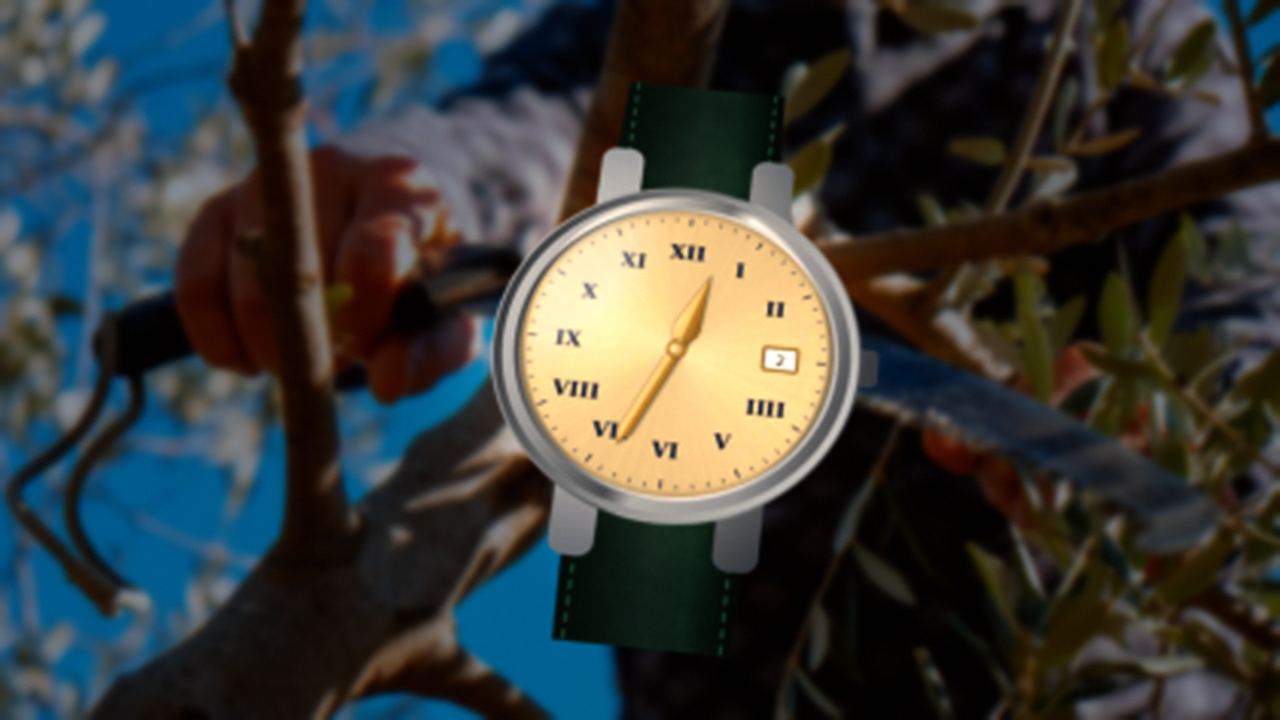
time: **12:34**
